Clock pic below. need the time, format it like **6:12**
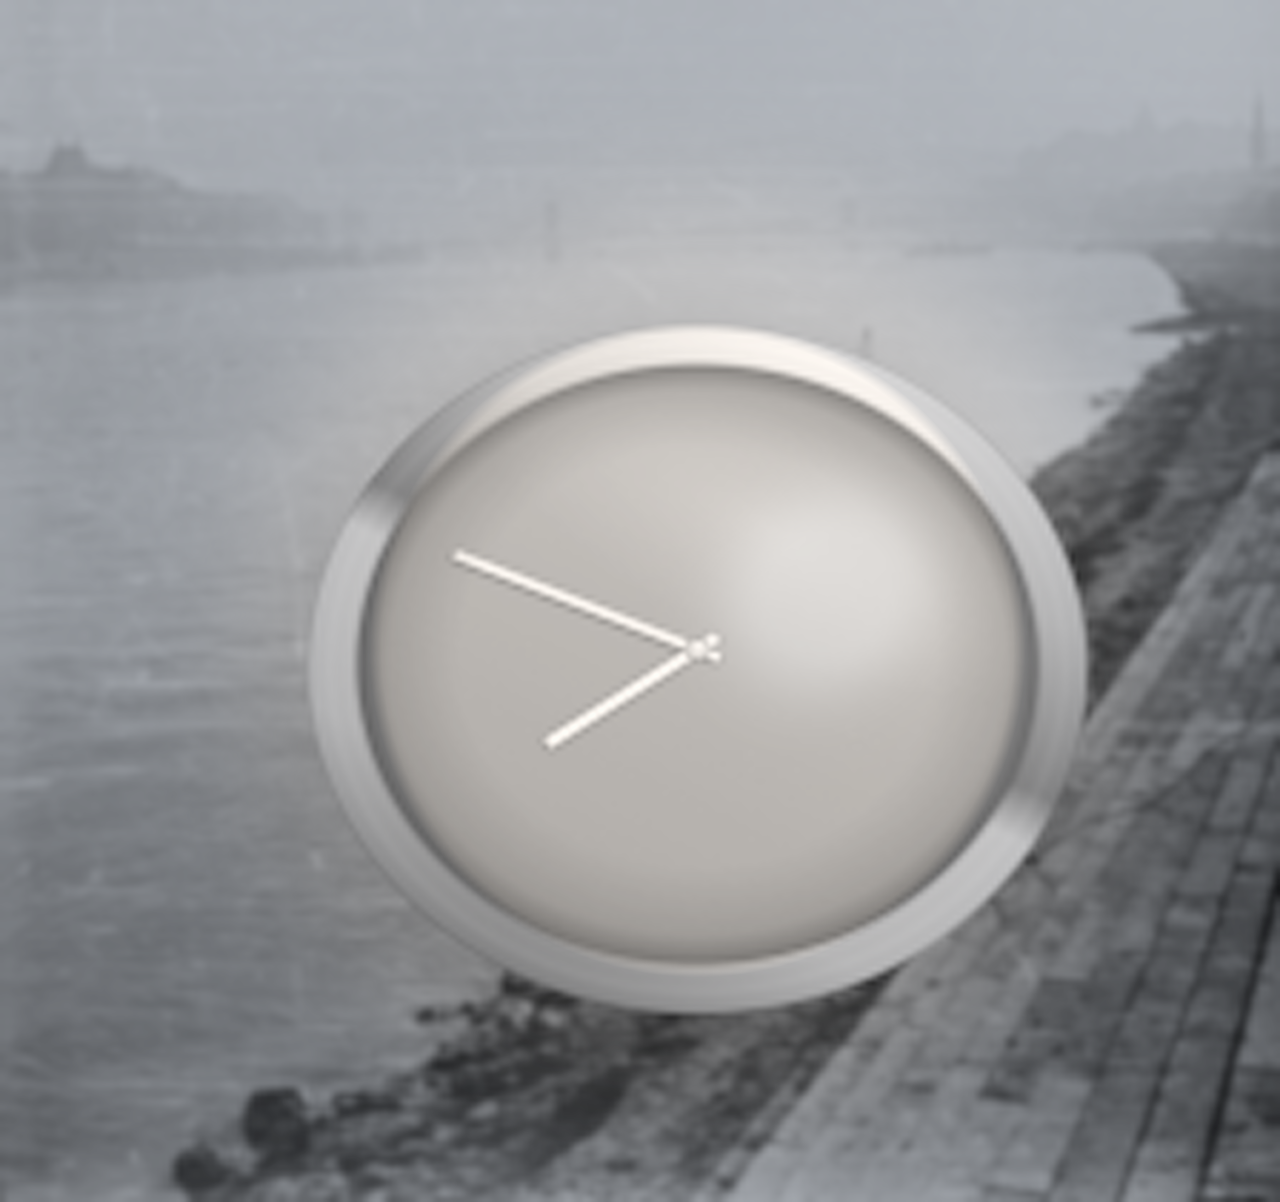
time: **7:49**
